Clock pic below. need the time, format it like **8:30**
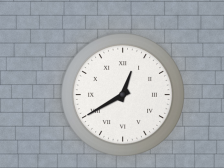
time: **12:40**
